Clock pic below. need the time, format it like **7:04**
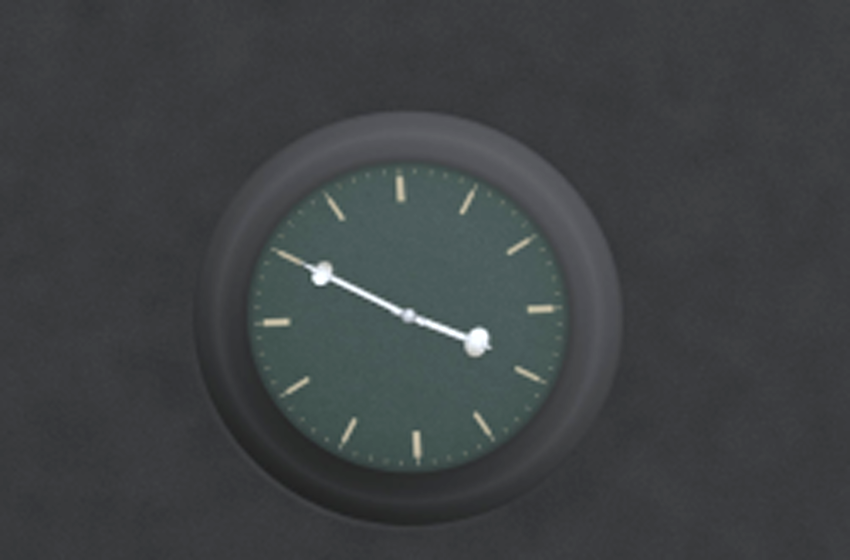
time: **3:50**
